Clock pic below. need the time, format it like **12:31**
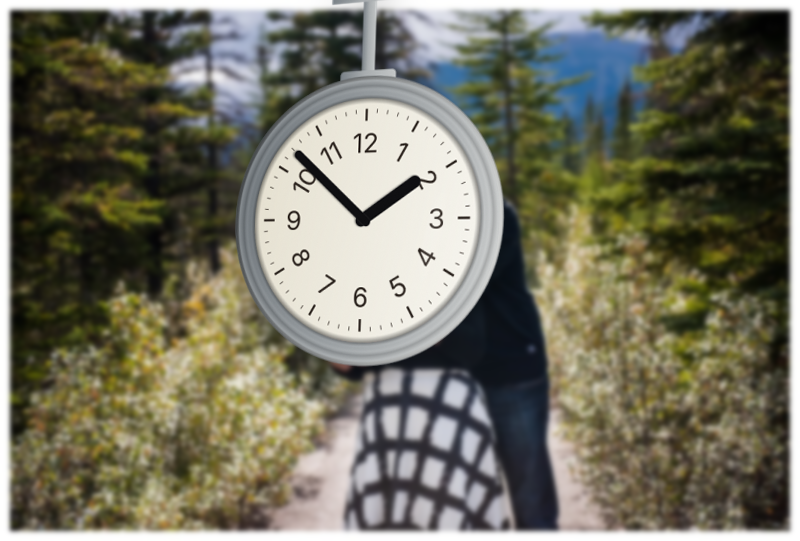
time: **1:52**
